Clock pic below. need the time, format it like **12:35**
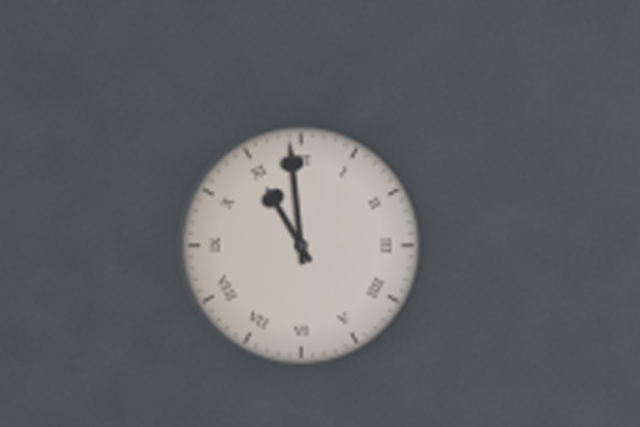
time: **10:59**
